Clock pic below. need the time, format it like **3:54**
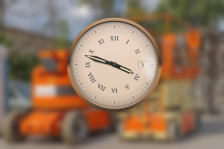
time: **3:48**
